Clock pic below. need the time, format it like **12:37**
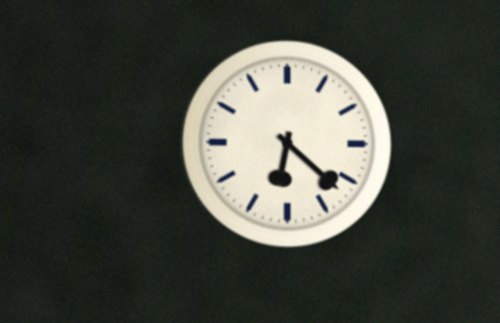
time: **6:22**
